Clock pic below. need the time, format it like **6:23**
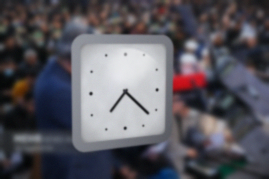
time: **7:22**
